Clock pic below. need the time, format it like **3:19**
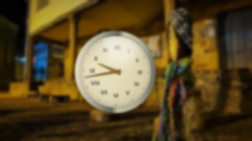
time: **9:43**
